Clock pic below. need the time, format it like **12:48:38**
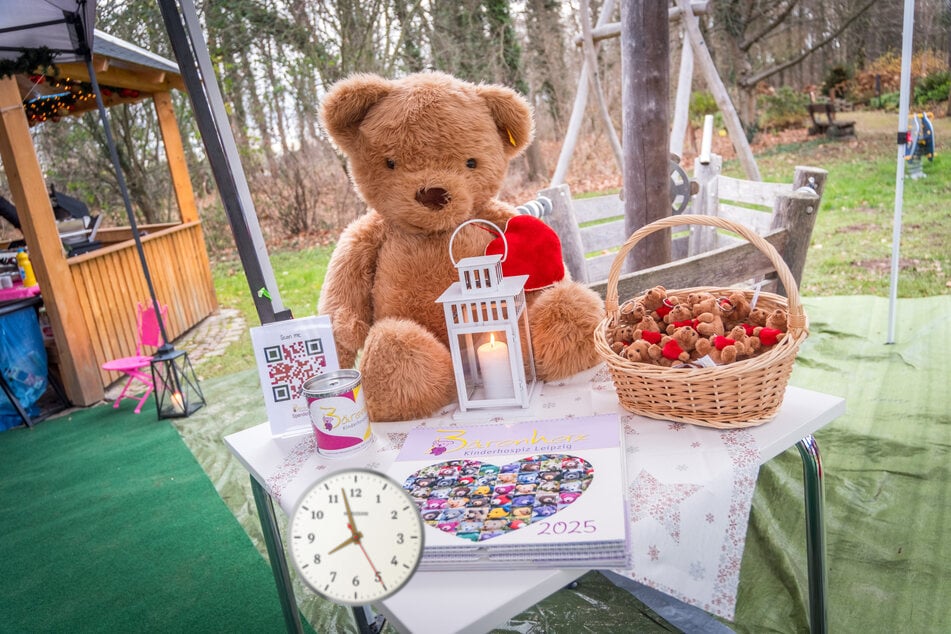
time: **7:57:25**
